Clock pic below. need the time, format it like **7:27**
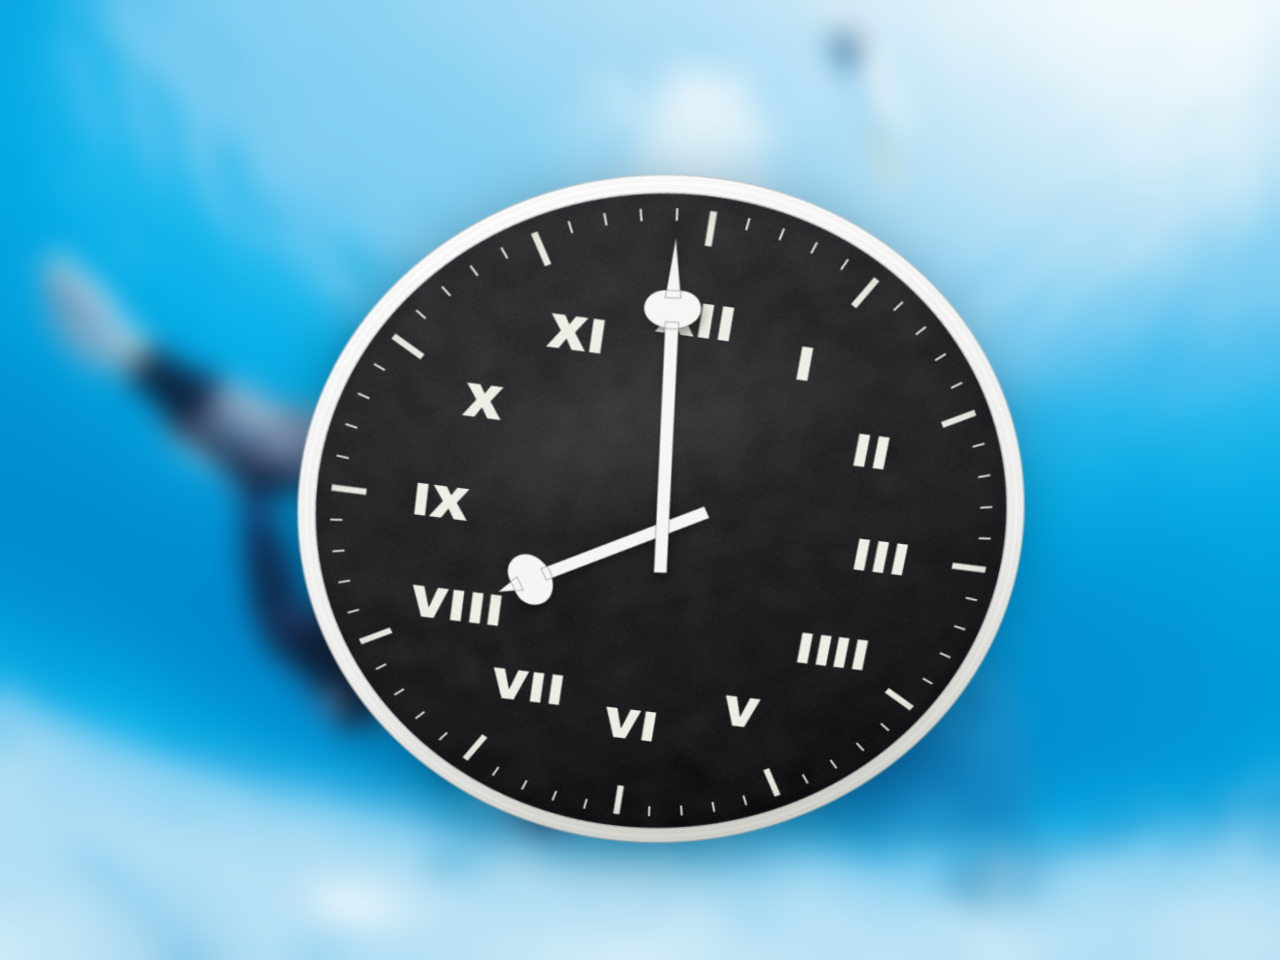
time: **7:59**
